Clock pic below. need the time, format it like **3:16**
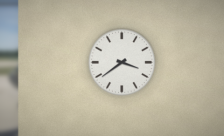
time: **3:39**
